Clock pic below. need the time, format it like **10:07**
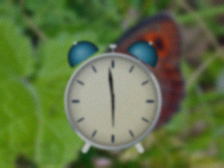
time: **5:59**
